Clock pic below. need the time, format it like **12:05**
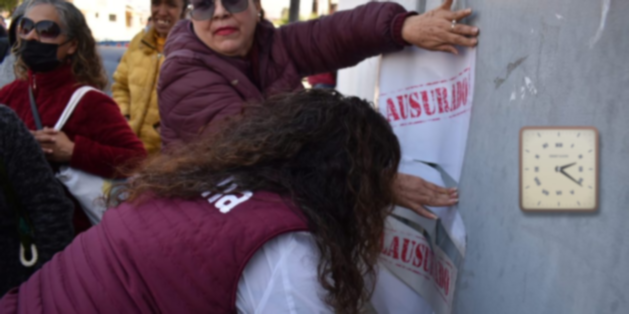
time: **2:21**
